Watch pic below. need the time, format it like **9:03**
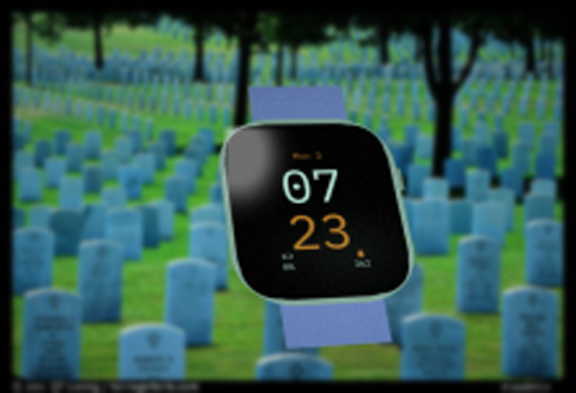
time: **7:23**
